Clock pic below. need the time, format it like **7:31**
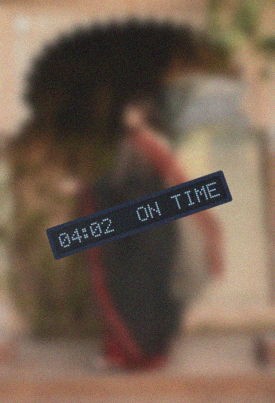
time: **4:02**
